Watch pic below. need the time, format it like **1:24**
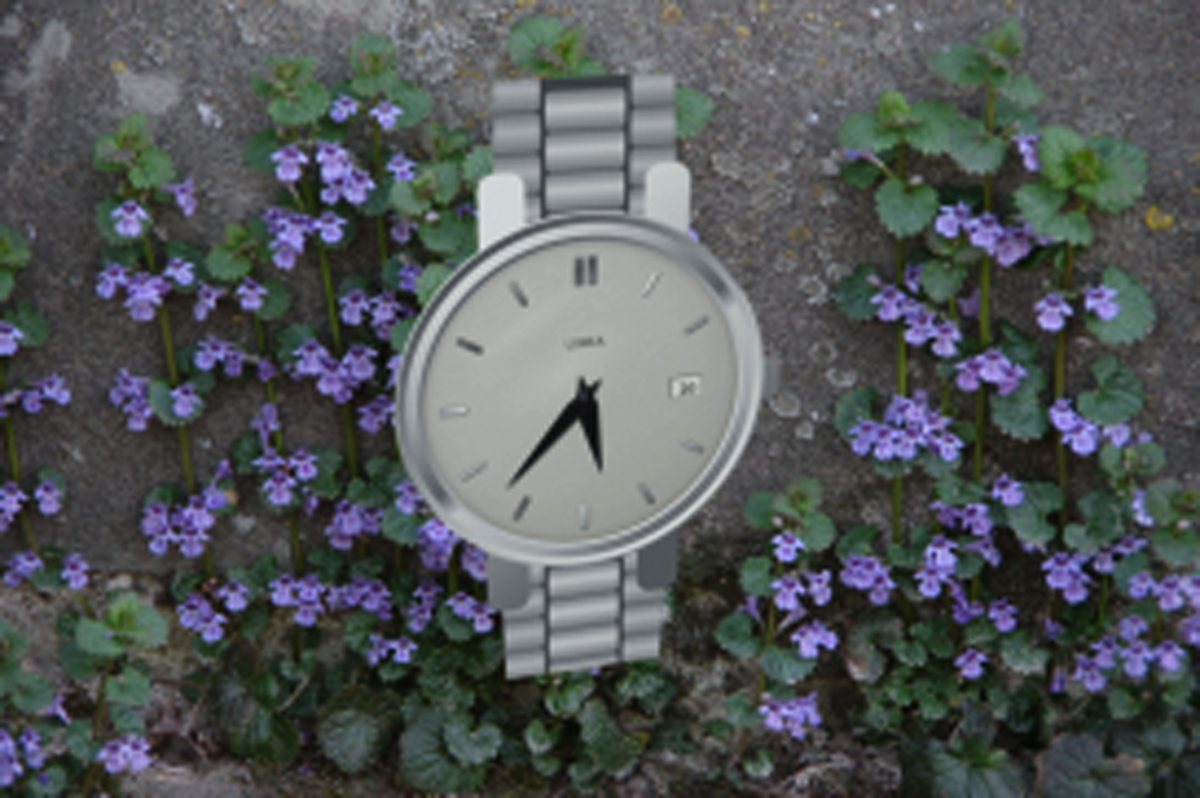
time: **5:37**
